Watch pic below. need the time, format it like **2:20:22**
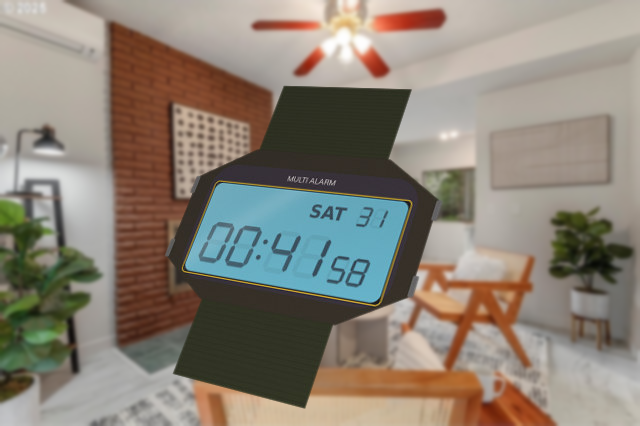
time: **0:41:58**
